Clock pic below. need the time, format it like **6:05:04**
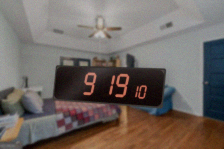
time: **9:19:10**
